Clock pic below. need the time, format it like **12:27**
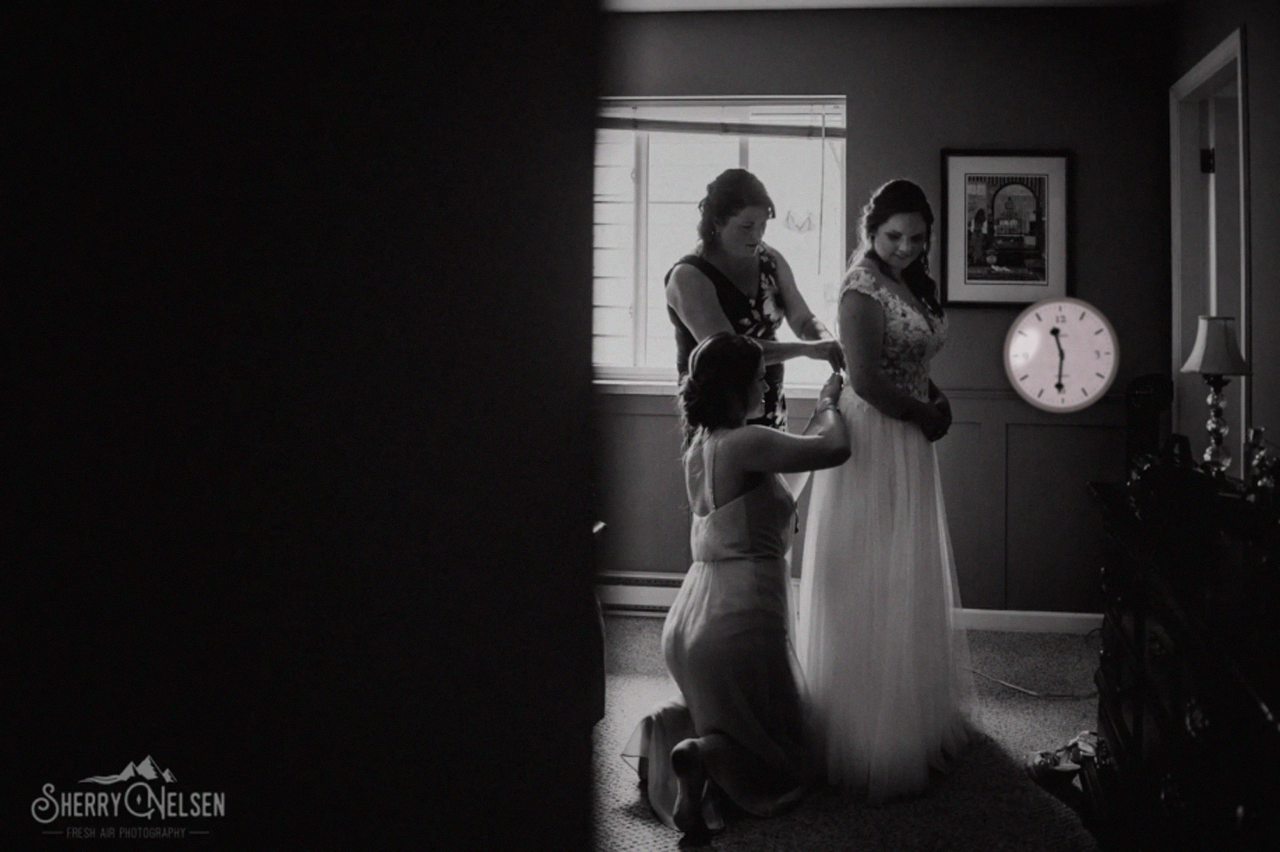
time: **11:31**
